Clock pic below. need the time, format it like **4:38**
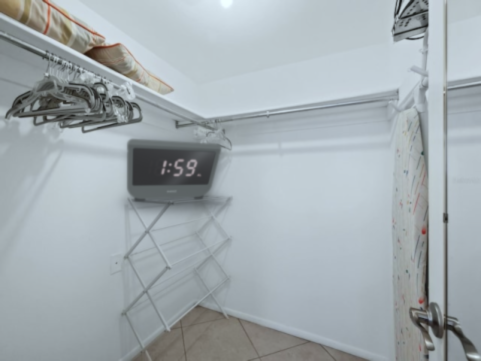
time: **1:59**
